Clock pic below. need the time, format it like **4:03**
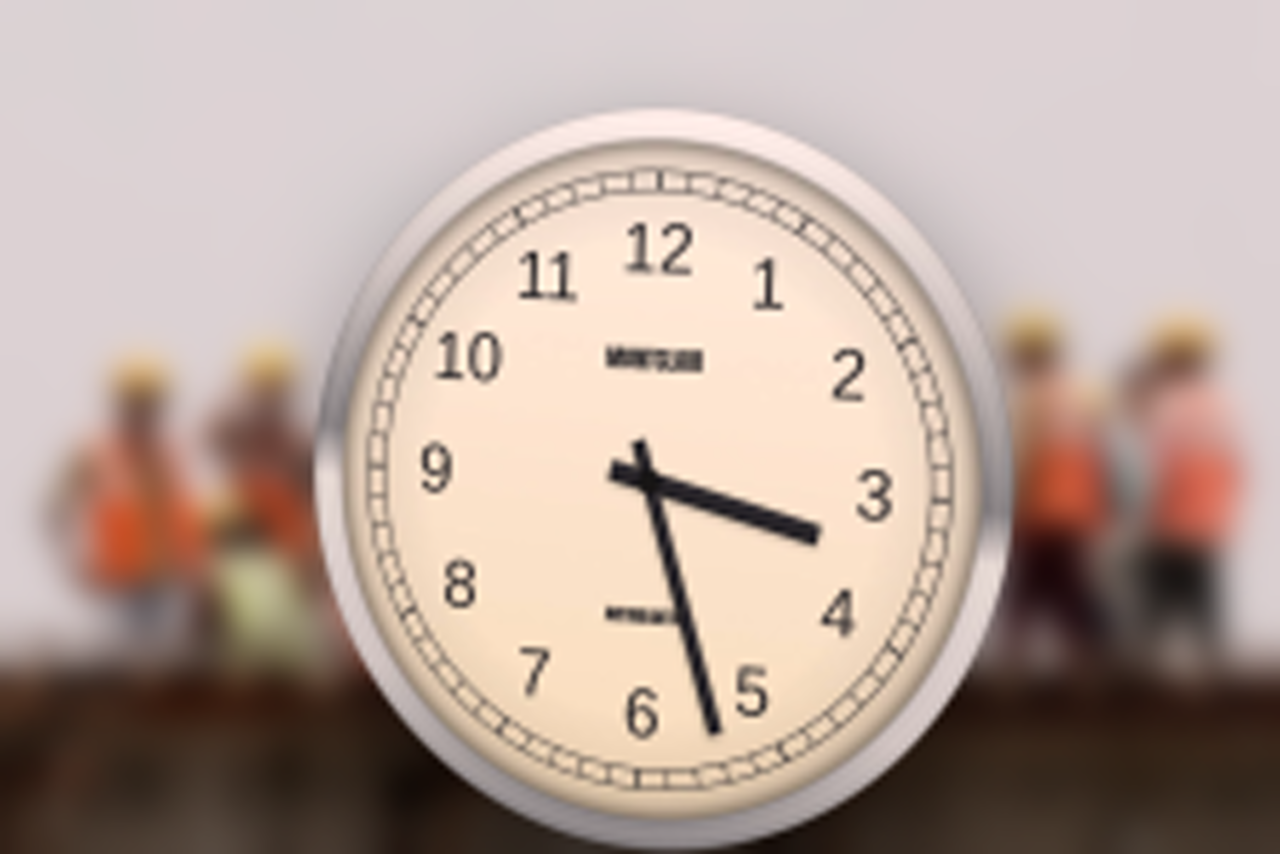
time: **3:27**
